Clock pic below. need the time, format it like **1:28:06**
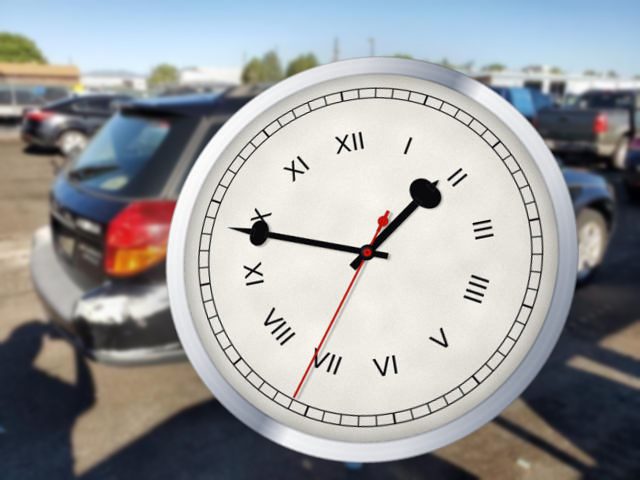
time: **1:48:36**
